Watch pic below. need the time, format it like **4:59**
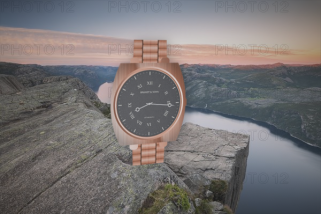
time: **8:16**
